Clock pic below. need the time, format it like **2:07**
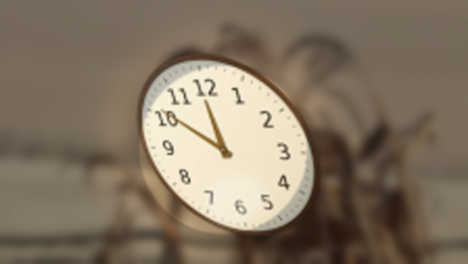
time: **11:51**
